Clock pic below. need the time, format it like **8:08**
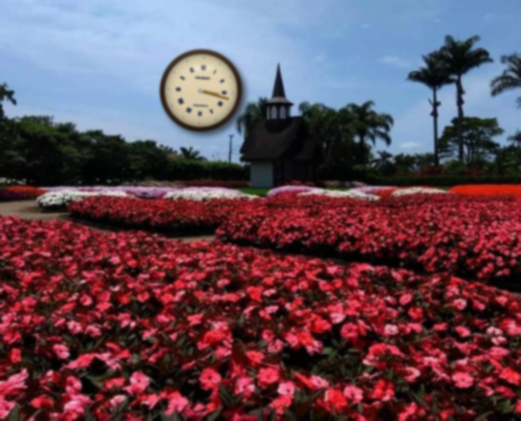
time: **3:17**
